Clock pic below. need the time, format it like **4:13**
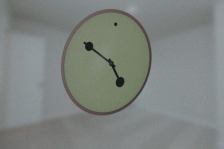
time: **4:50**
